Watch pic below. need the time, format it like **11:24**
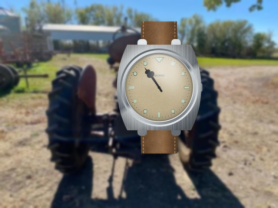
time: **10:54**
